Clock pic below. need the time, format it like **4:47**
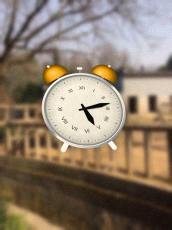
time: **5:13**
